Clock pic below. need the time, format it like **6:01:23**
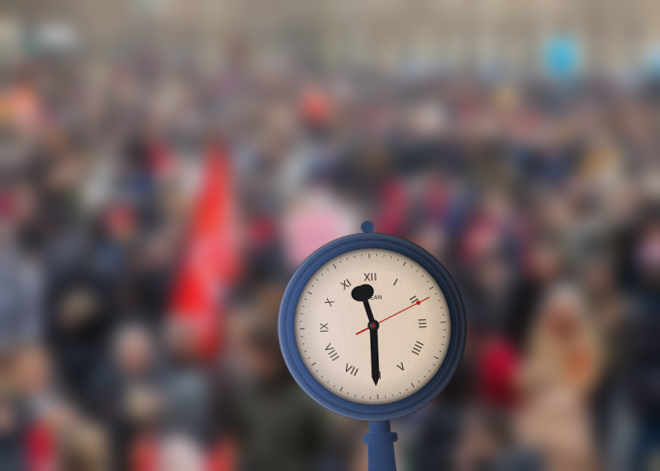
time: **11:30:11**
